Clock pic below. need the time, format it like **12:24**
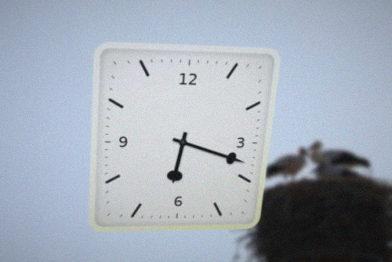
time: **6:18**
